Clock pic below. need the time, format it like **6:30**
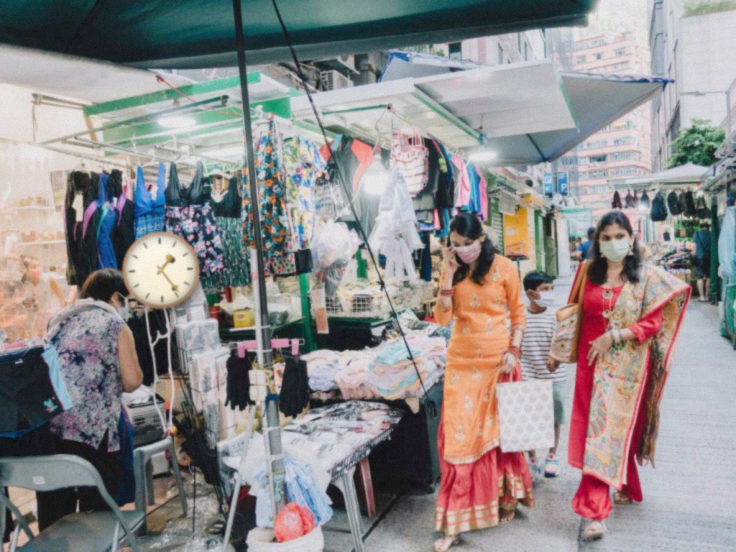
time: **1:24**
